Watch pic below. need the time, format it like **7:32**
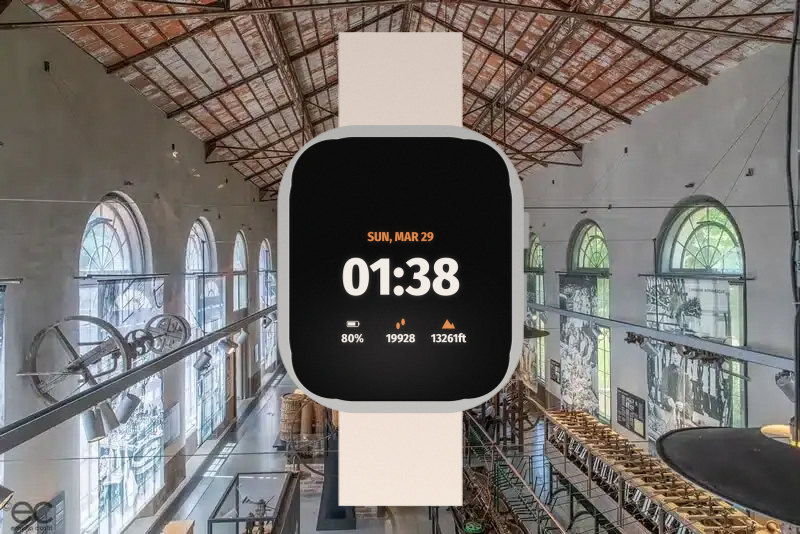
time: **1:38**
